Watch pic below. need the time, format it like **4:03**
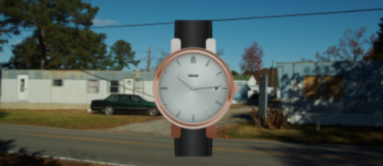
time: **10:14**
